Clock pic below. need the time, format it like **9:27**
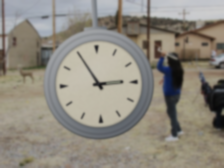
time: **2:55**
